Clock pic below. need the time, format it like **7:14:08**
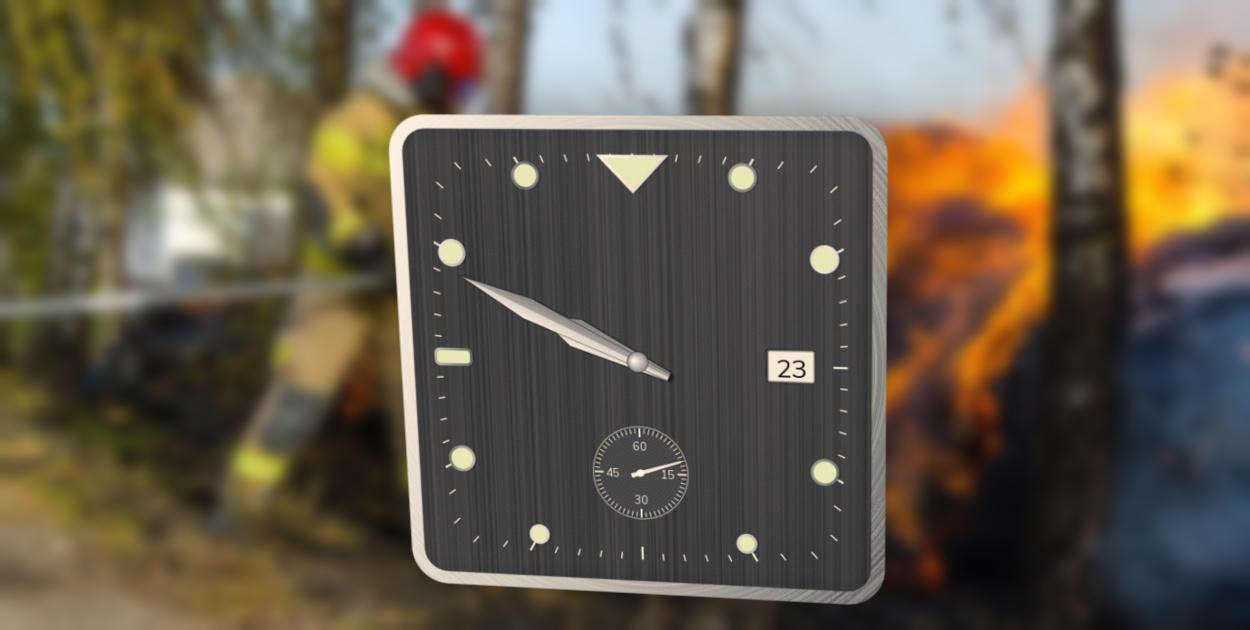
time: **9:49:12**
